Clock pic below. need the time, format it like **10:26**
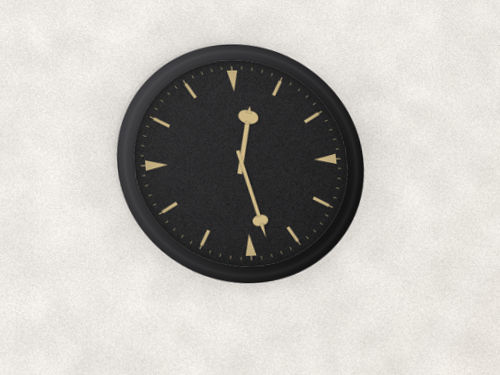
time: **12:28**
